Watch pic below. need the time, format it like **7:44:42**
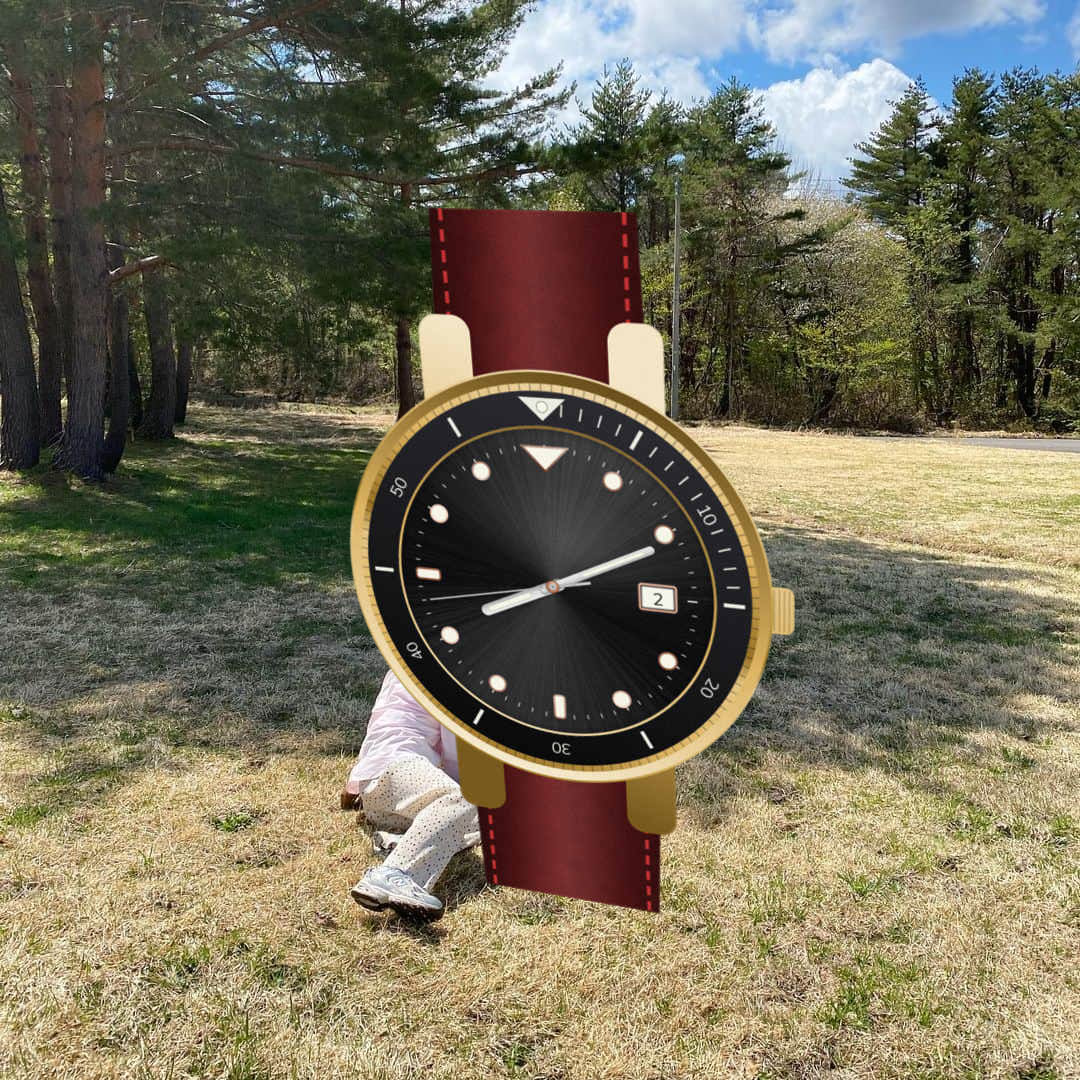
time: **8:10:43**
